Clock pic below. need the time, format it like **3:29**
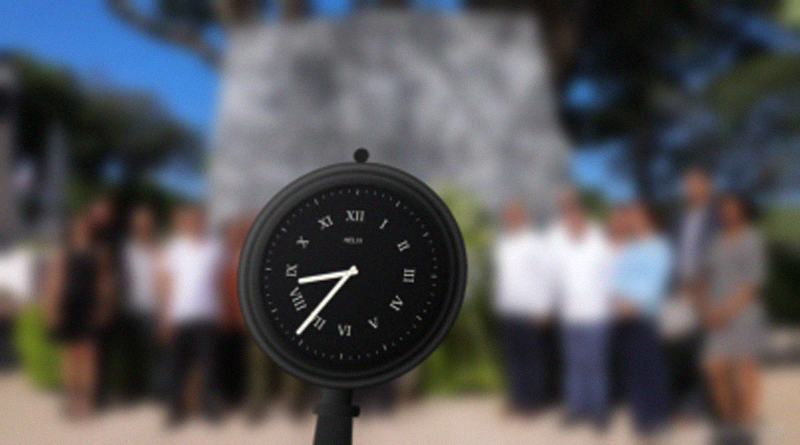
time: **8:36**
